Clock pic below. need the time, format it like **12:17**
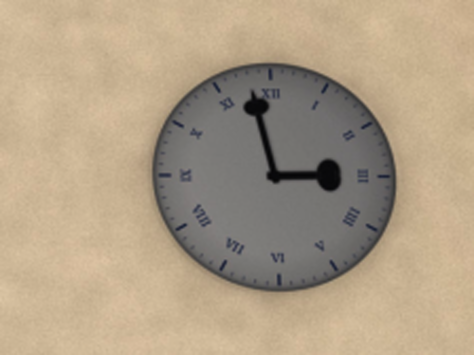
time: **2:58**
